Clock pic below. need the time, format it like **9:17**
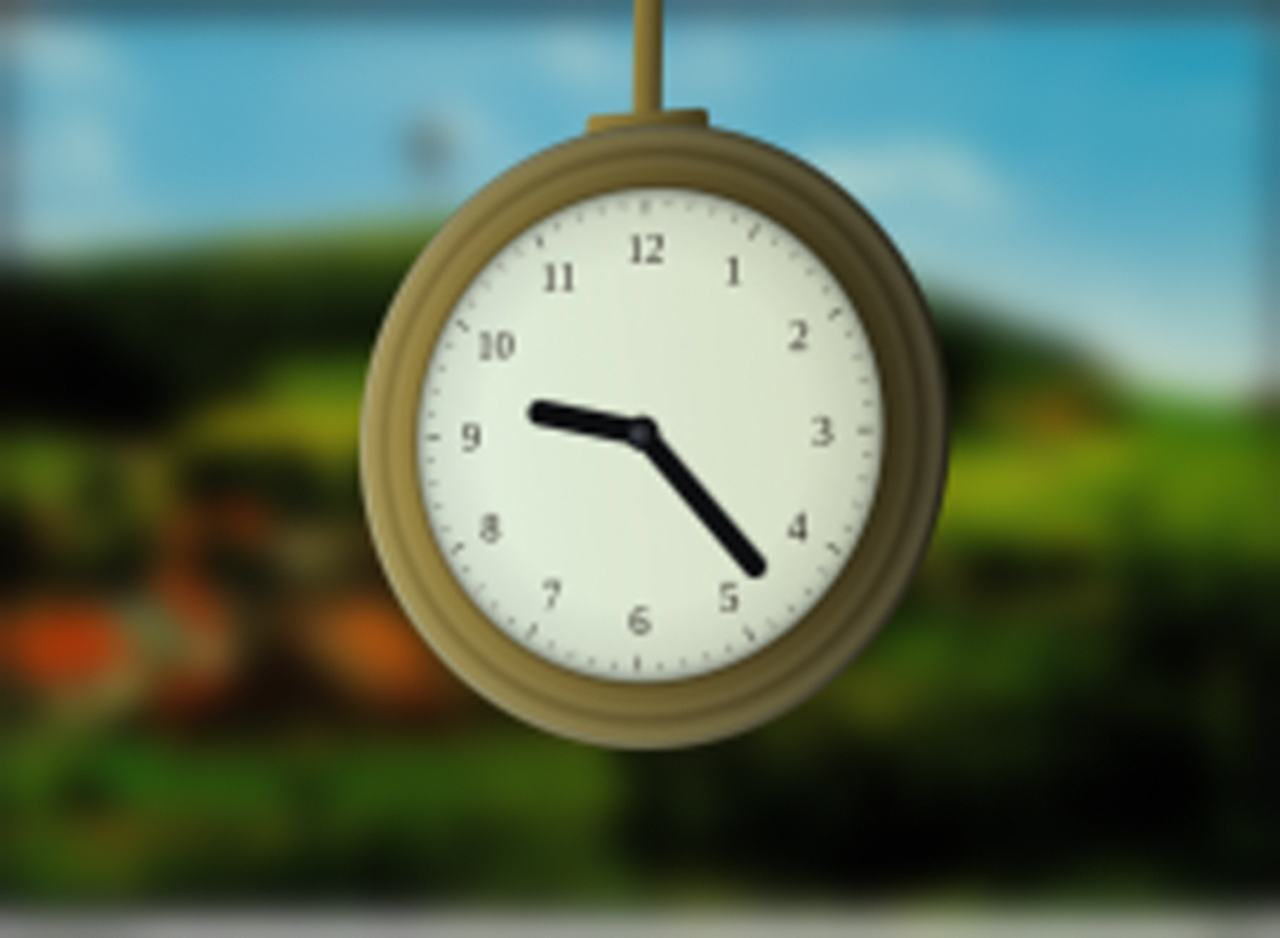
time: **9:23**
